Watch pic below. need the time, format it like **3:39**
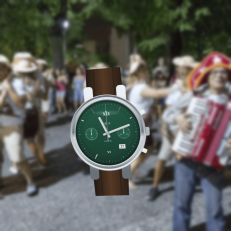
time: **11:12**
